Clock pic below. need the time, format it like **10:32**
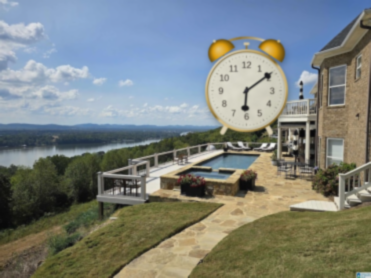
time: **6:09**
